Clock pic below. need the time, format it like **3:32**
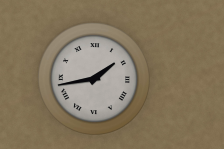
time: **1:43**
